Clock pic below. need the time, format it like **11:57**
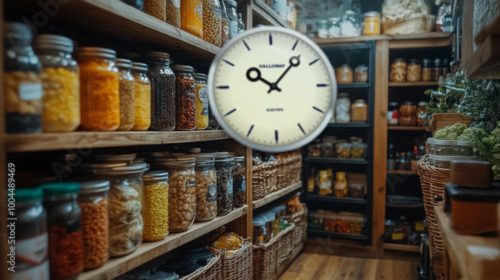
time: **10:07**
